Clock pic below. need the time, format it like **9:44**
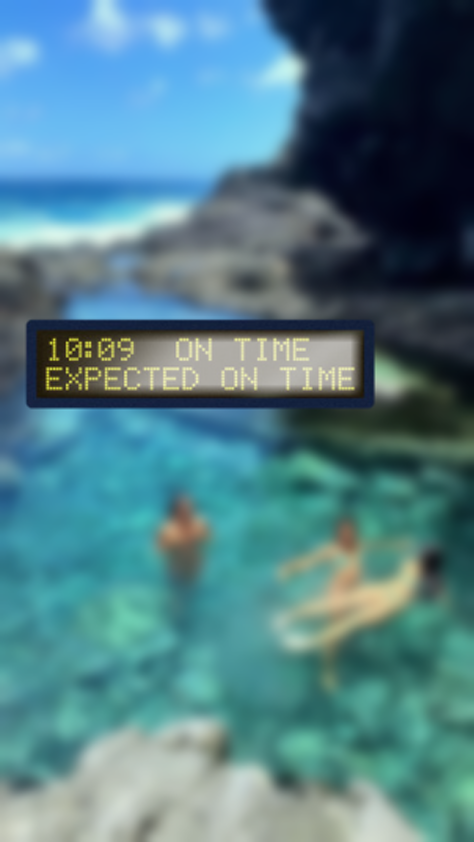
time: **10:09**
